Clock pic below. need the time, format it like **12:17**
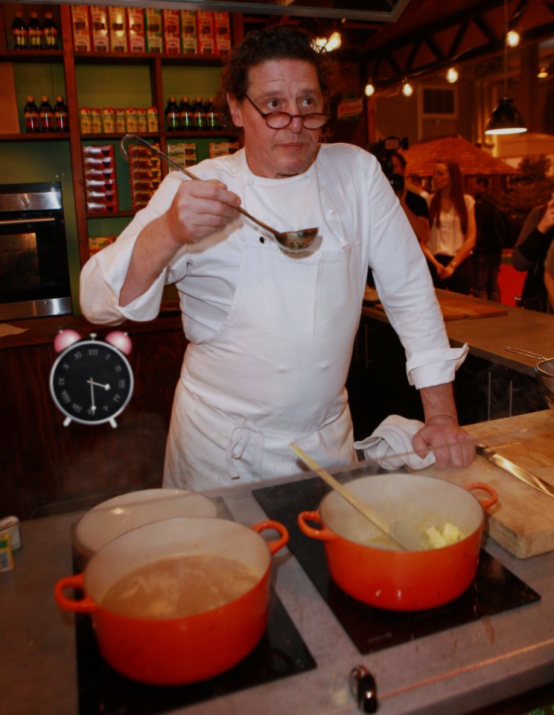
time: **3:29**
